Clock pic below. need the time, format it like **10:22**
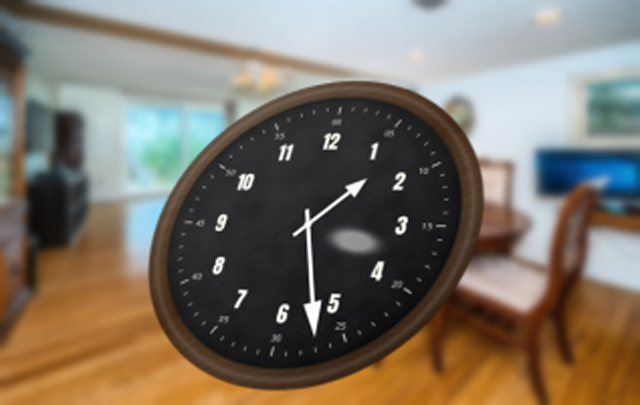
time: **1:27**
